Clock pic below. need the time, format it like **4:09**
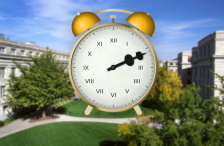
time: **2:11**
